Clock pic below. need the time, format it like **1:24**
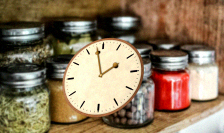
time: **1:58**
